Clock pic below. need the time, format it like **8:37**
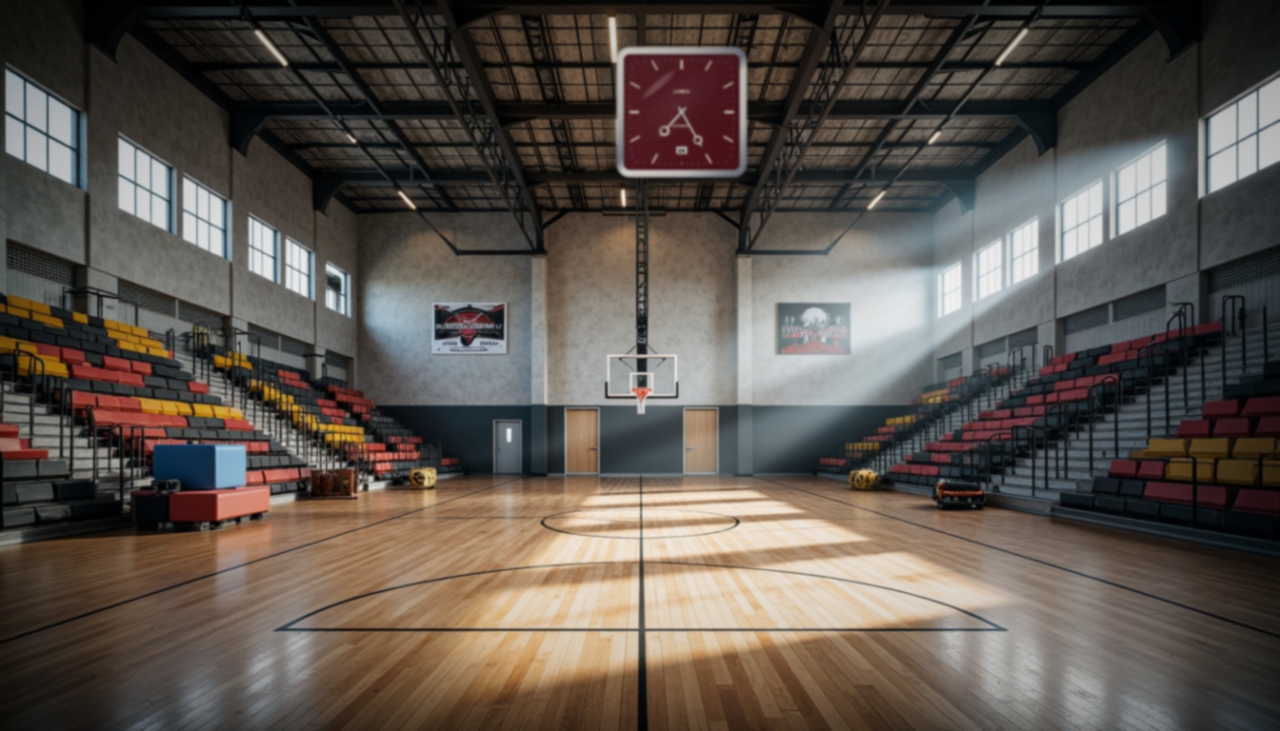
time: **7:25**
